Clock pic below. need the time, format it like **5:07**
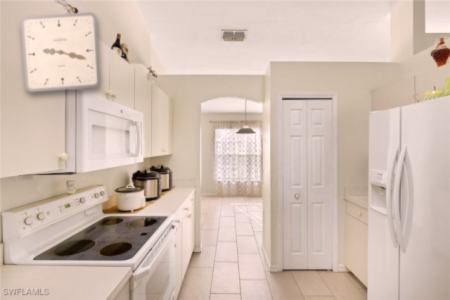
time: **9:18**
